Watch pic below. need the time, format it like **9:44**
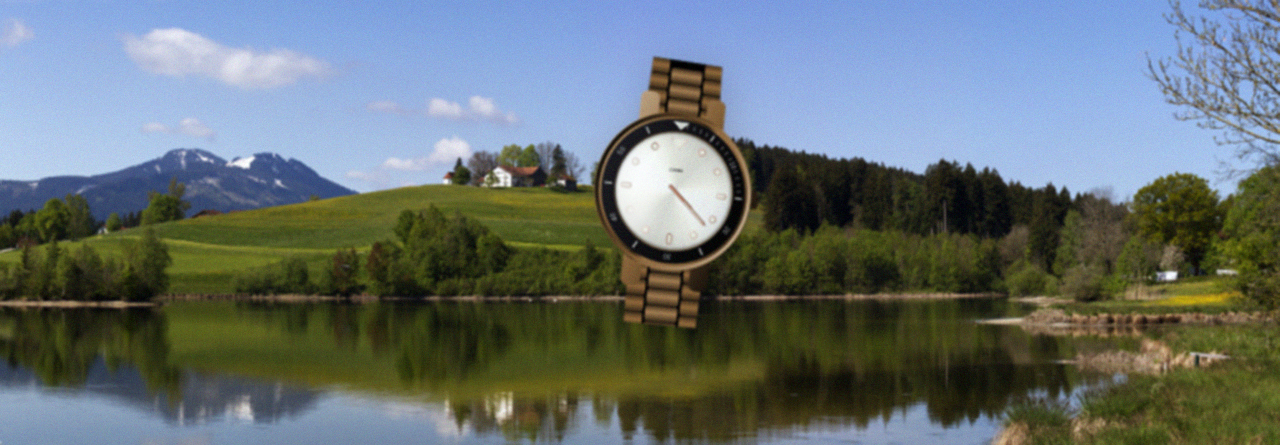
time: **4:22**
